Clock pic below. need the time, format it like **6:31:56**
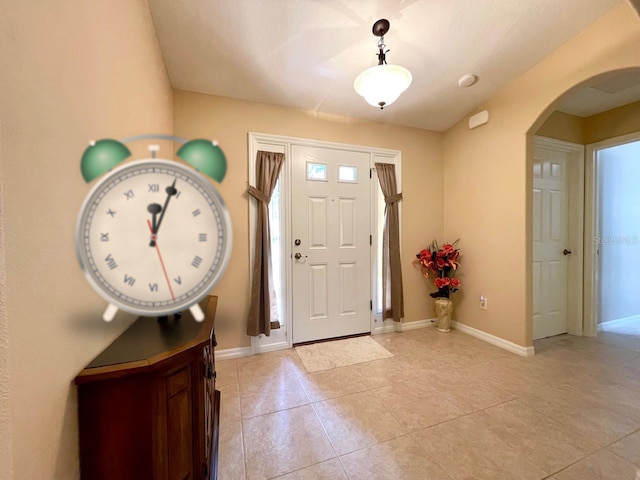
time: **12:03:27**
